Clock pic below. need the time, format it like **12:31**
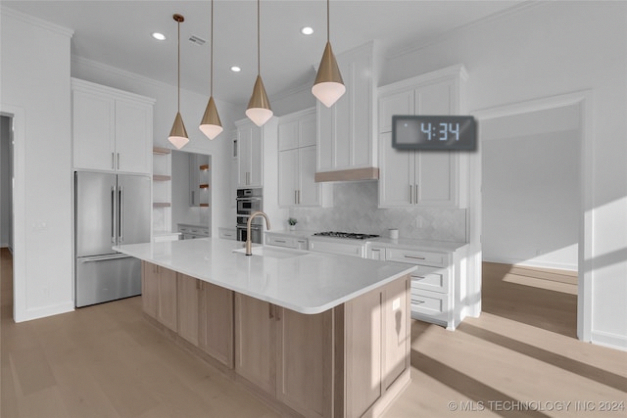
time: **4:34**
